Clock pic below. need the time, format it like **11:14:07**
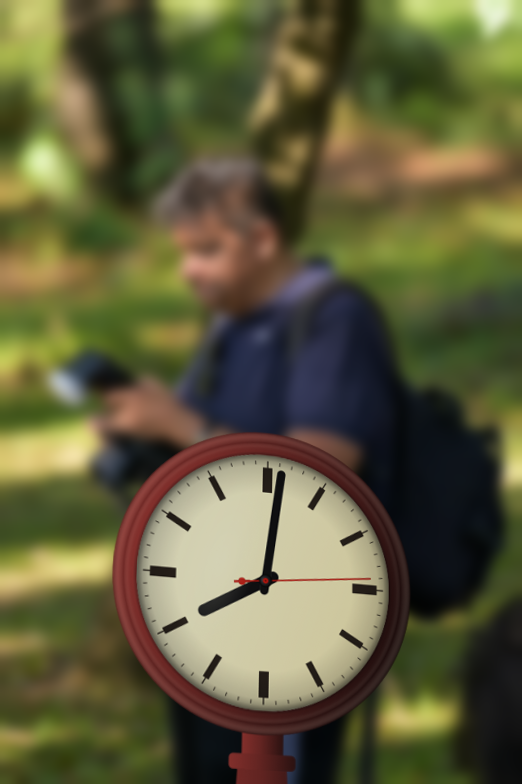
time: **8:01:14**
